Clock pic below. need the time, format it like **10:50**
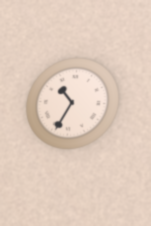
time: **10:34**
